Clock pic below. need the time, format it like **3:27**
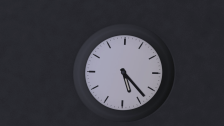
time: **5:23**
